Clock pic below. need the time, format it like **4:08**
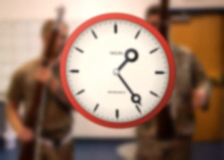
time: **1:24**
